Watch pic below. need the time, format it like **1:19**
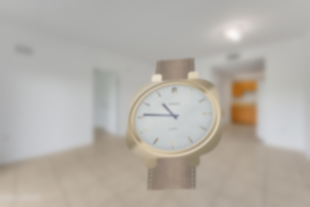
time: **10:46**
